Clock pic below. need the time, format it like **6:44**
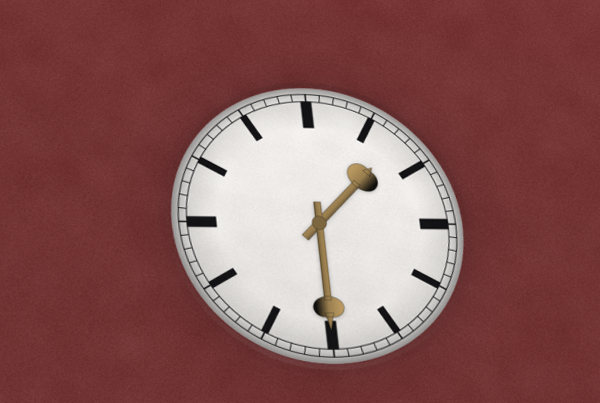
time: **1:30**
